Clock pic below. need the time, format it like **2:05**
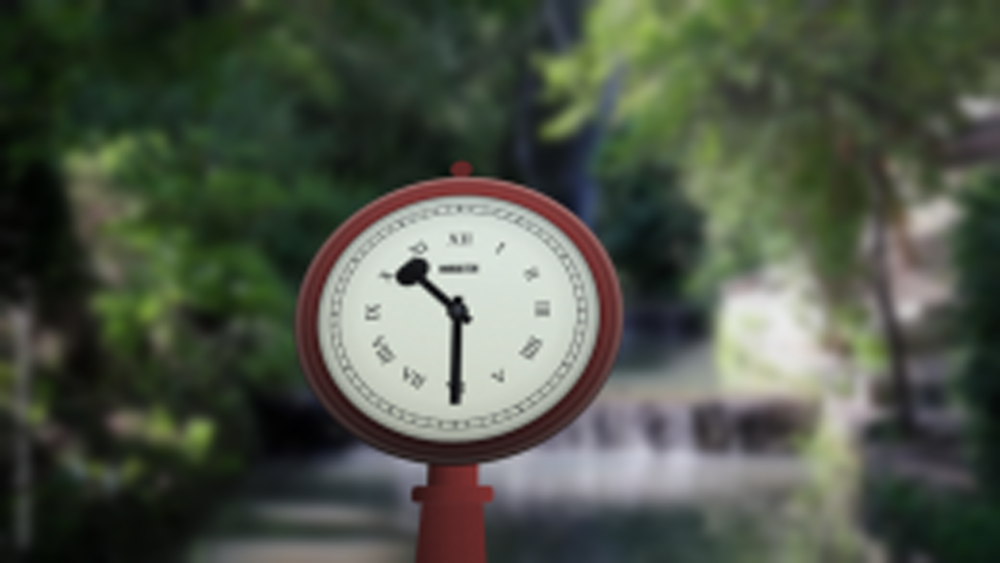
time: **10:30**
